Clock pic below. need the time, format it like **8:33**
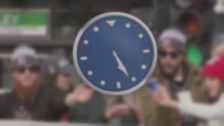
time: **5:26**
